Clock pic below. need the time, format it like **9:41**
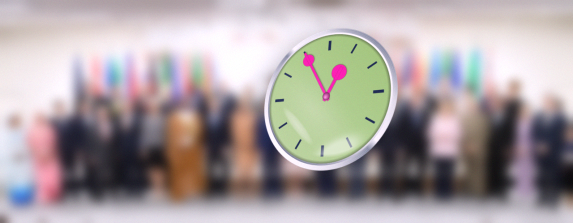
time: **12:55**
